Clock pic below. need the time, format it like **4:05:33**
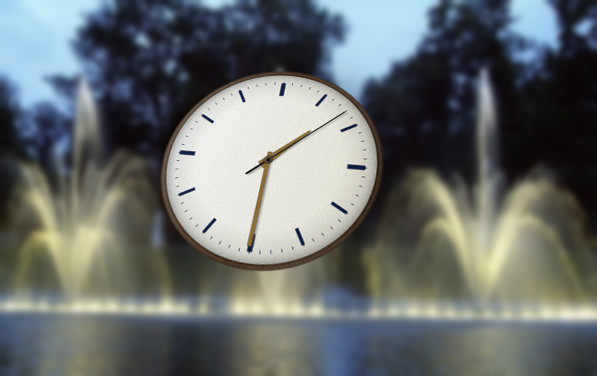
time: **1:30:08**
